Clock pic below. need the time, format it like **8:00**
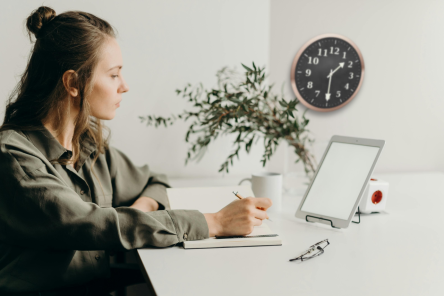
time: **1:30**
